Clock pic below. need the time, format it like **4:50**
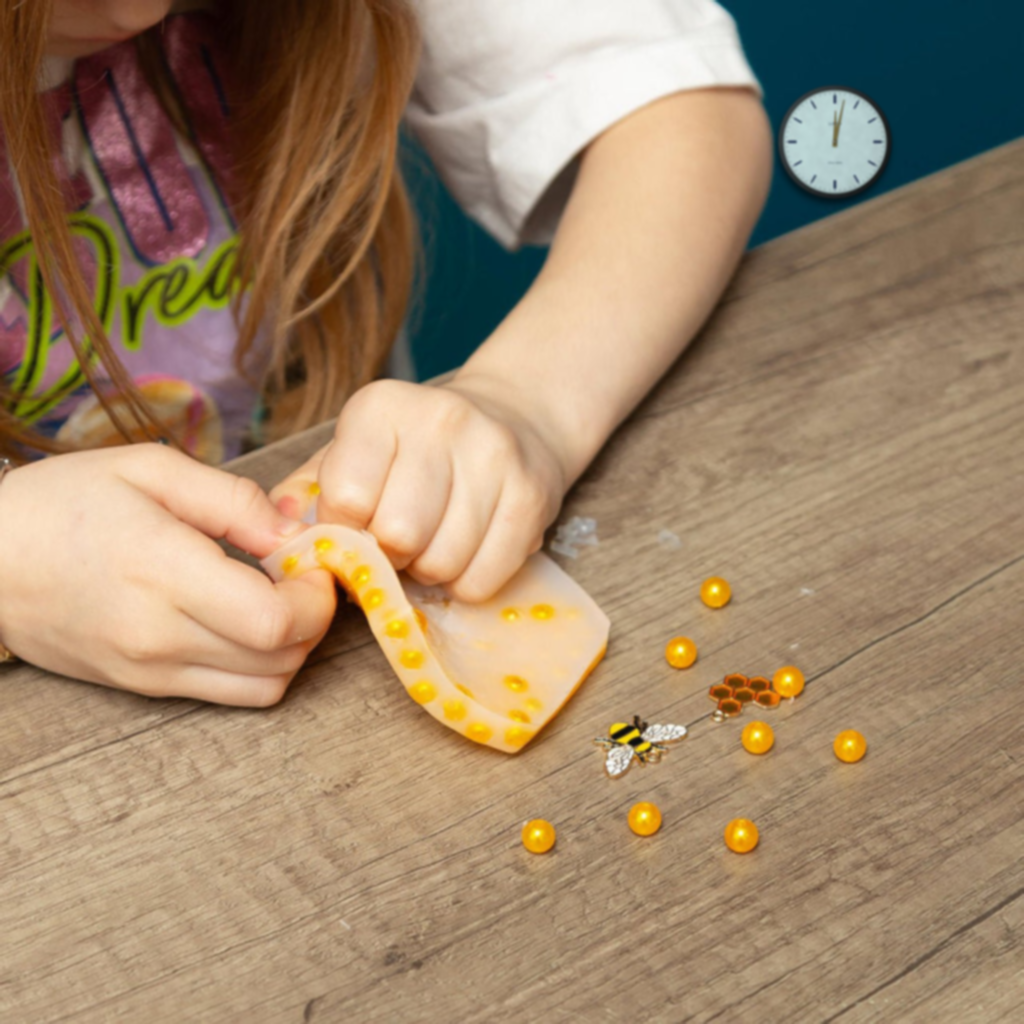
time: **12:02**
